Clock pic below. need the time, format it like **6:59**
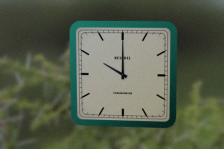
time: **10:00**
